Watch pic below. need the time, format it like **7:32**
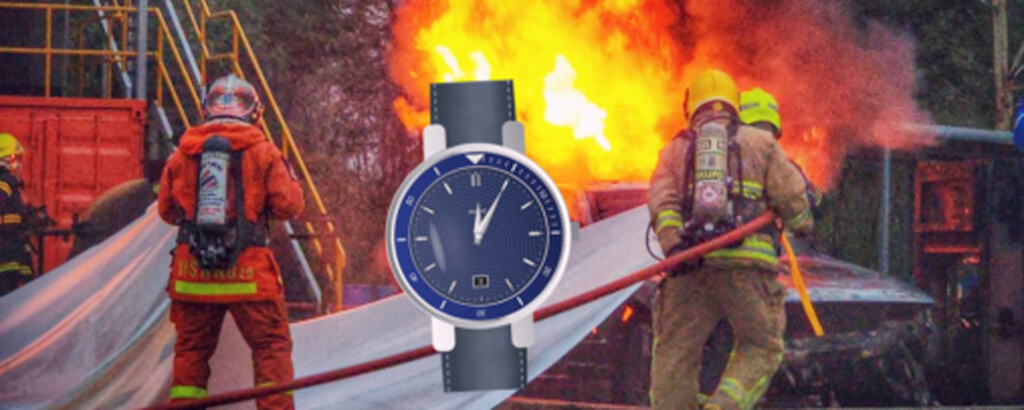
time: **12:05**
